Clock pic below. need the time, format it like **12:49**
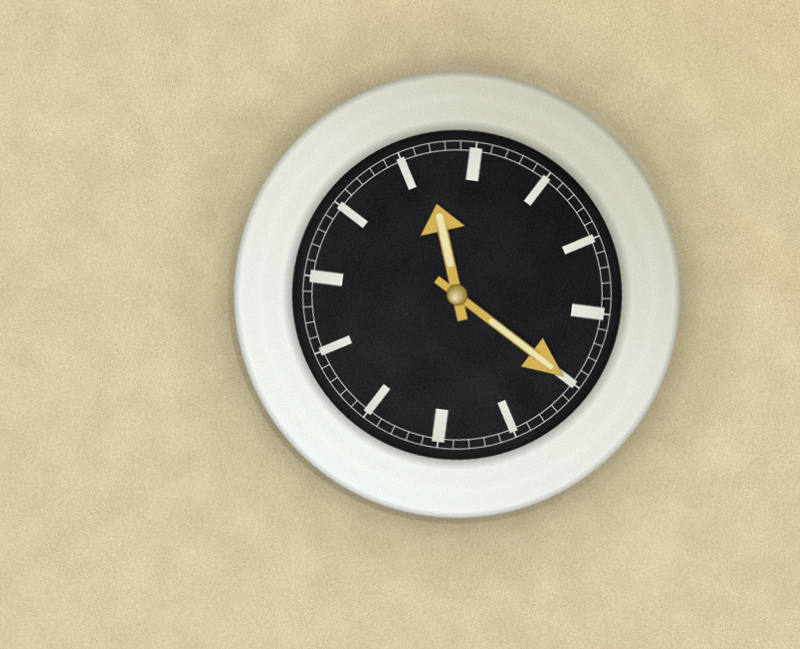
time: **11:20**
